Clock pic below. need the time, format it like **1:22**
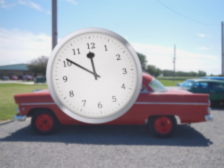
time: **11:51**
